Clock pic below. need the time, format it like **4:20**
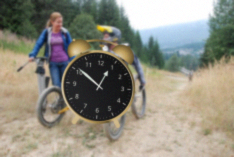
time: **12:51**
